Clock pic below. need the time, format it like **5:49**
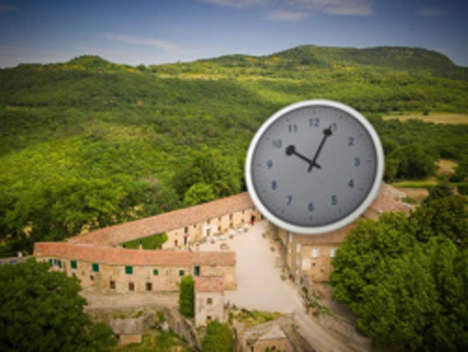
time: **10:04**
